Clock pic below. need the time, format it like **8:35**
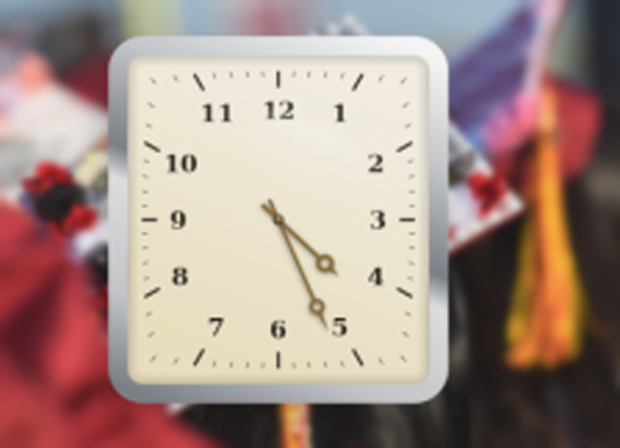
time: **4:26**
